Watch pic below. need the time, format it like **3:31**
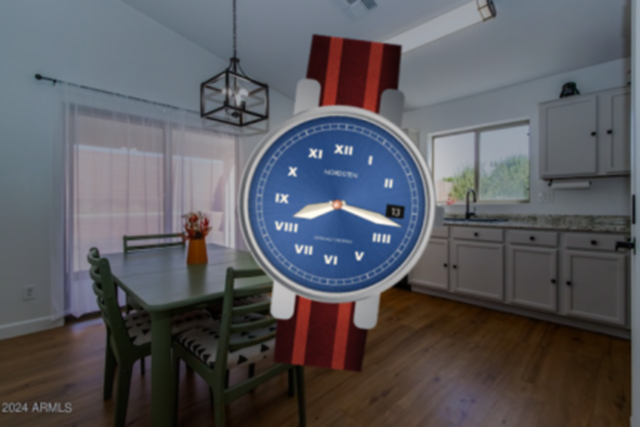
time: **8:17**
